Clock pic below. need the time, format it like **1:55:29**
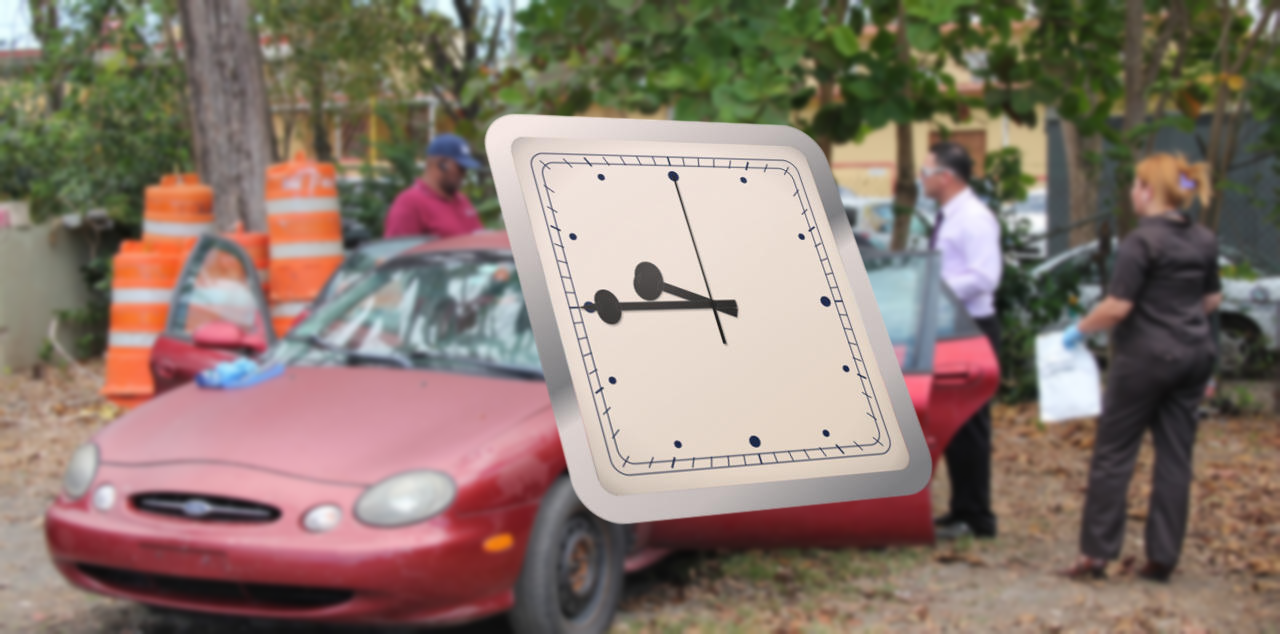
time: **9:45:00**
